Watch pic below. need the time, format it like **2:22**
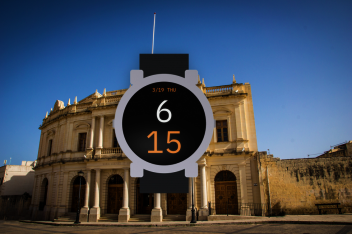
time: **6:15**
